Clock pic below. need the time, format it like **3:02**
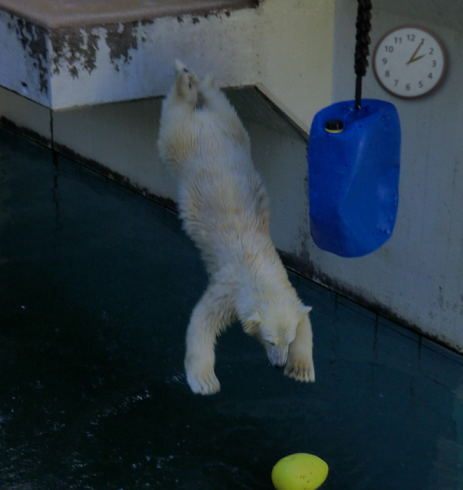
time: **2:05**
